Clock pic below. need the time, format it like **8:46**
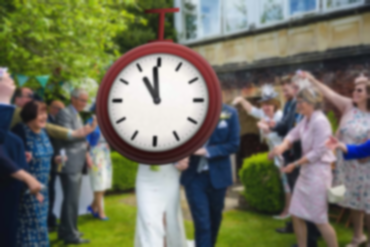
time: **10:59**
